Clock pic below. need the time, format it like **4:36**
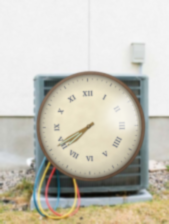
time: **7:40**
